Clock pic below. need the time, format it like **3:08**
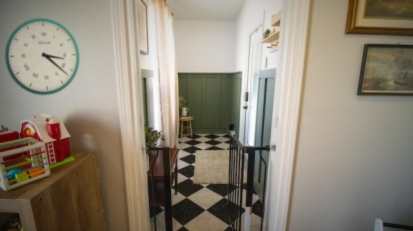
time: **3:22**
